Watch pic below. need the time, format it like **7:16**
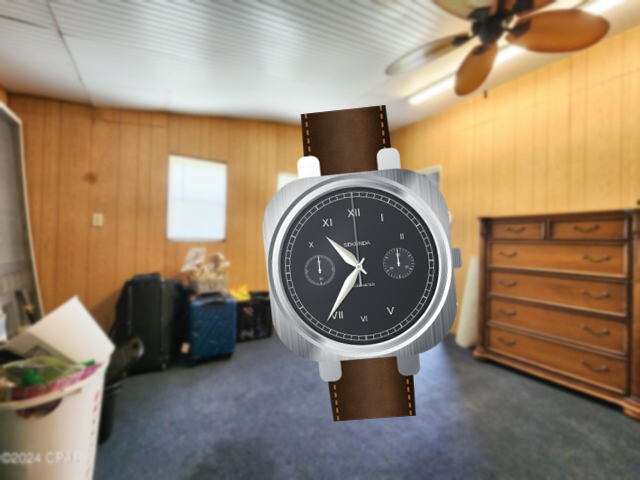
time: **10:36**
